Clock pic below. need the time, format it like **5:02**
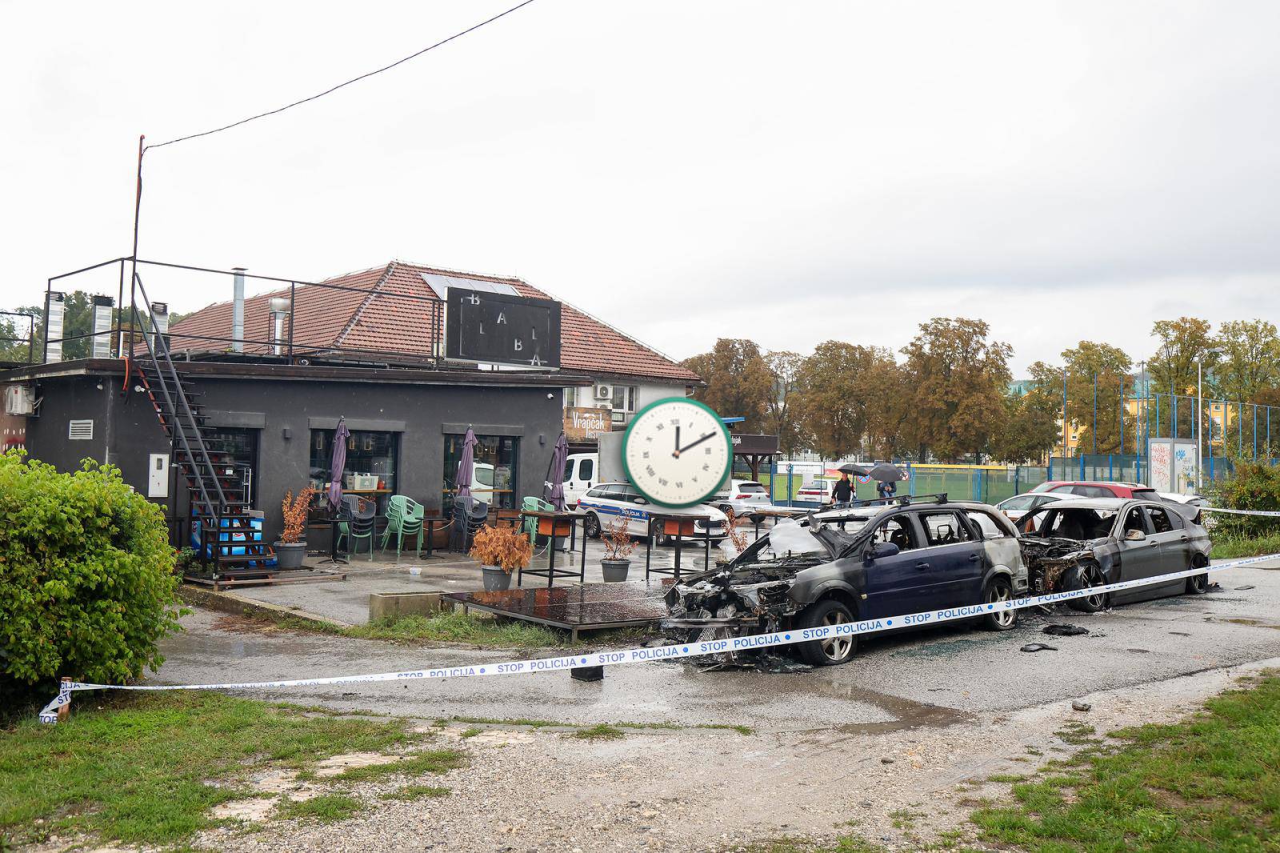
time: **12:11**
